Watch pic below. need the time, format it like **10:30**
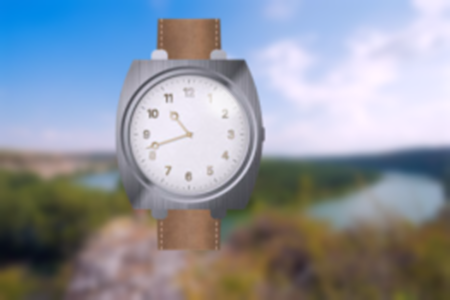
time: **10:42**
